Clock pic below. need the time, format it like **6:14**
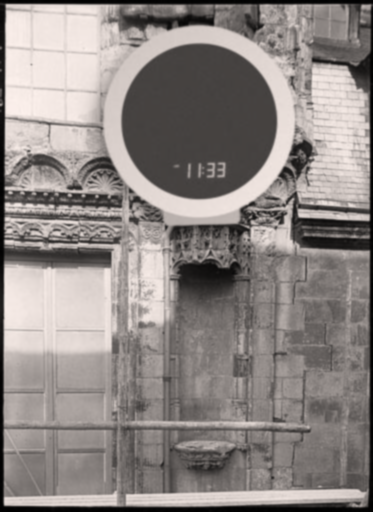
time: **11:33**
